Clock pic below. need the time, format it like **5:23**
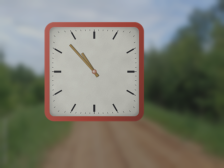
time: **10:53**
